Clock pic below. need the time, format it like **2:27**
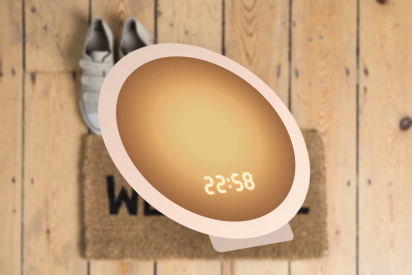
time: **22:58**
